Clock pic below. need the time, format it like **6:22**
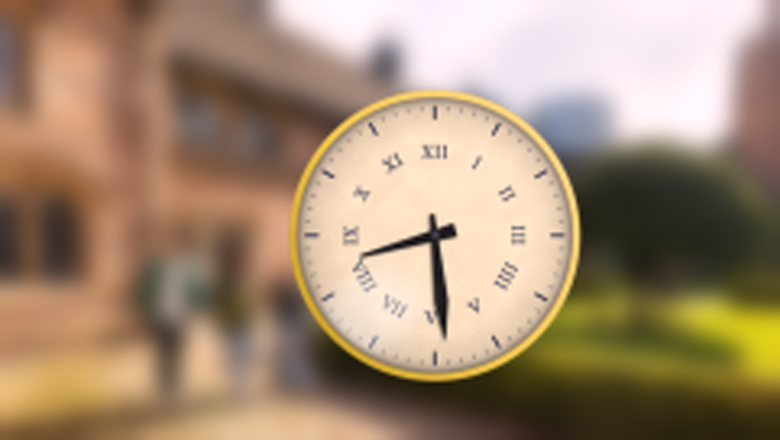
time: **8:29**
